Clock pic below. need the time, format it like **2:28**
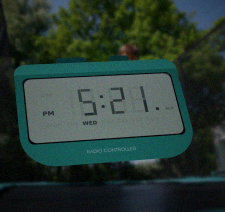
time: **5:21**
